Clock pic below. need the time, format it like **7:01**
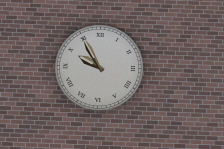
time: **9:55**
